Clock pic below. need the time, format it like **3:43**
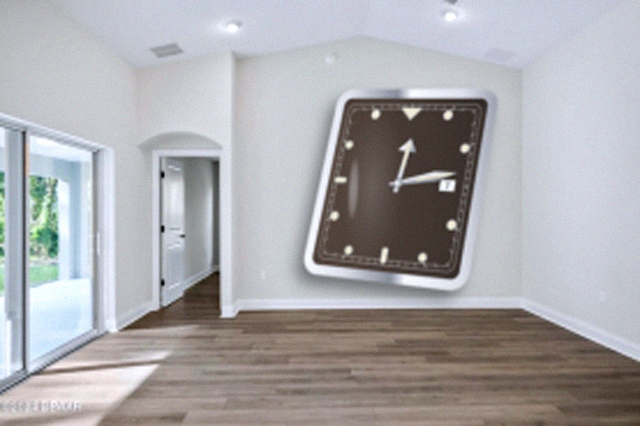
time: **12:13**
